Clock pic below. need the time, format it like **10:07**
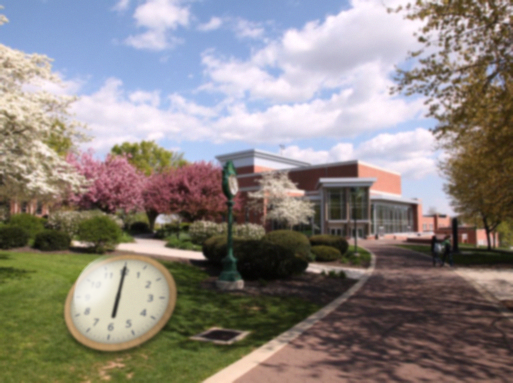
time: **6:00**
